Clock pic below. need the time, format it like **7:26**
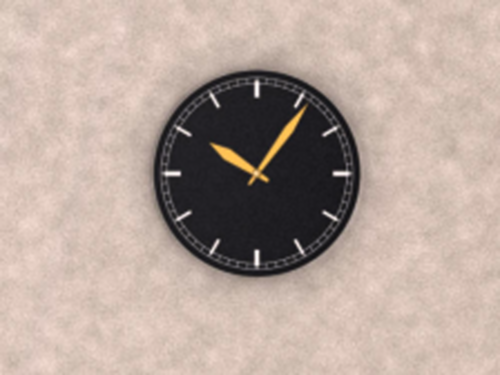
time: **10:06**
